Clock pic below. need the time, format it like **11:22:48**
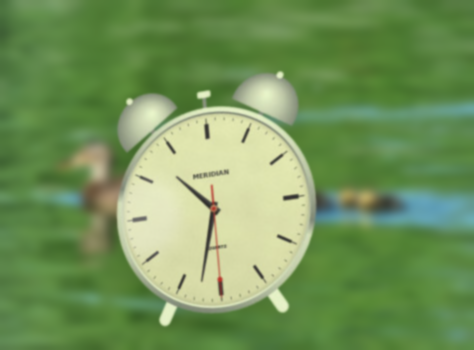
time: **10:32:30**
